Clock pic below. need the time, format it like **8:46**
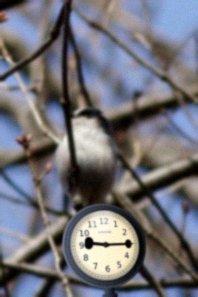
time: **9:15**
